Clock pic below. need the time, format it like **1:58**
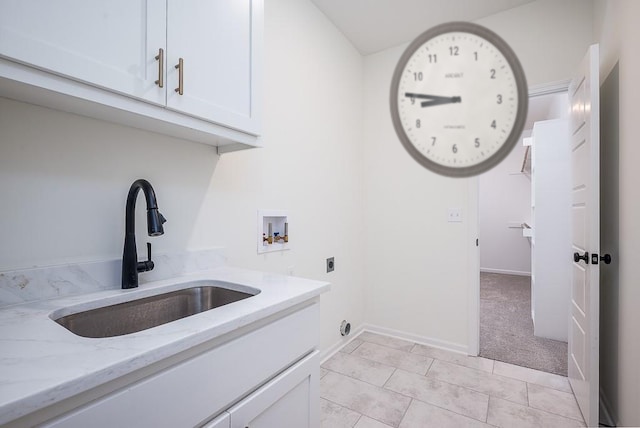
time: **8:46**
